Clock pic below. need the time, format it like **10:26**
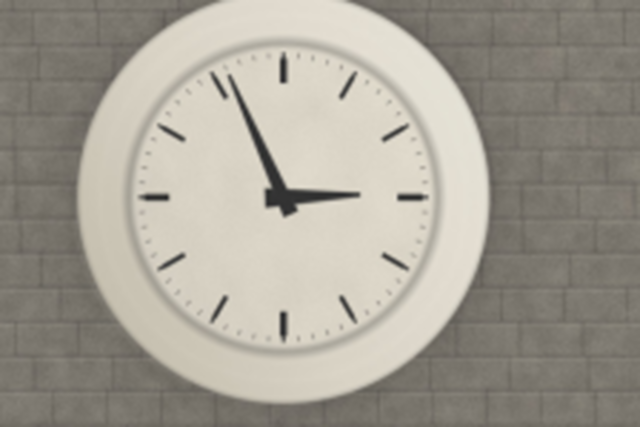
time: **2:56**
